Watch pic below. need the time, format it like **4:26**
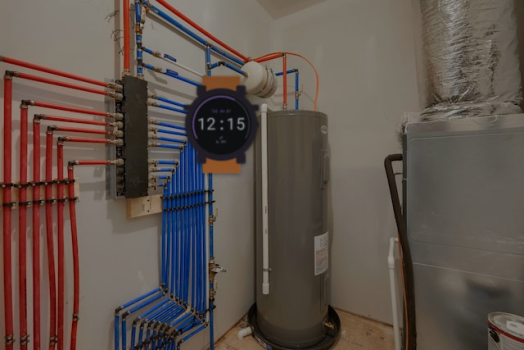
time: **12:15**
